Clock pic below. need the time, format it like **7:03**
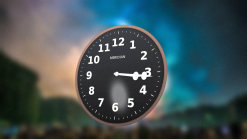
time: **3:16**
